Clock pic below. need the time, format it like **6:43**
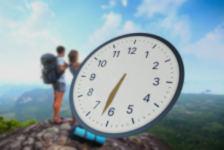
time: **6:32**
